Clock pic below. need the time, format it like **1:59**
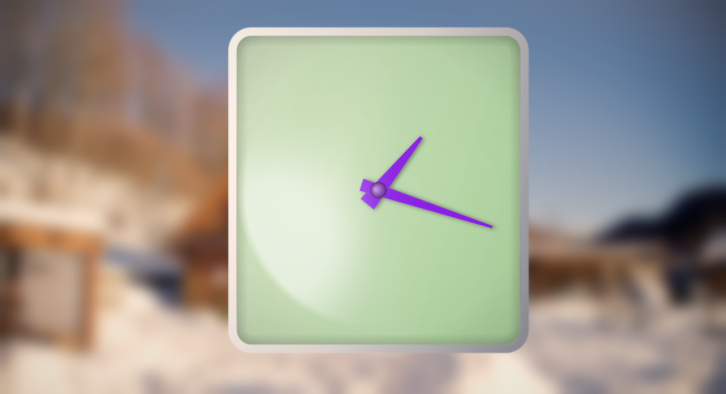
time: **1:18**
